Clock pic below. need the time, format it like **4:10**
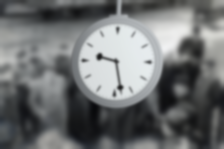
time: **9:28**
